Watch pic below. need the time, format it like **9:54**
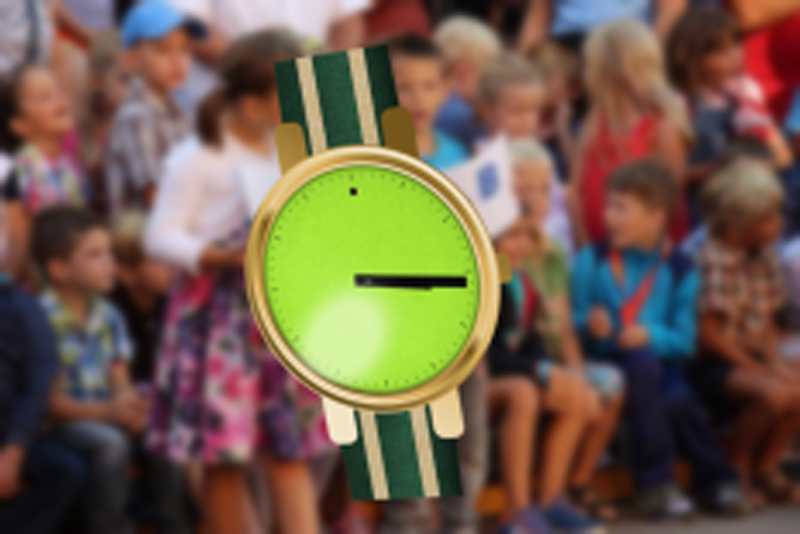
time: **3:16**
